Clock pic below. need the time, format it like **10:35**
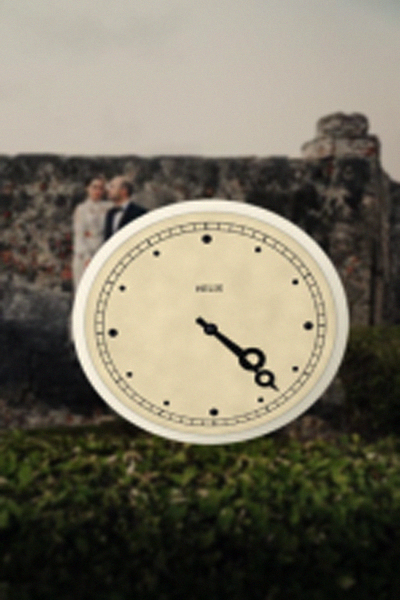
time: **4:23**
